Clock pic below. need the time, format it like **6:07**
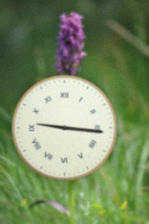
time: **9:16**
